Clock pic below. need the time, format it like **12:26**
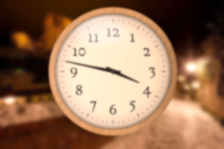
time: **3:47**
